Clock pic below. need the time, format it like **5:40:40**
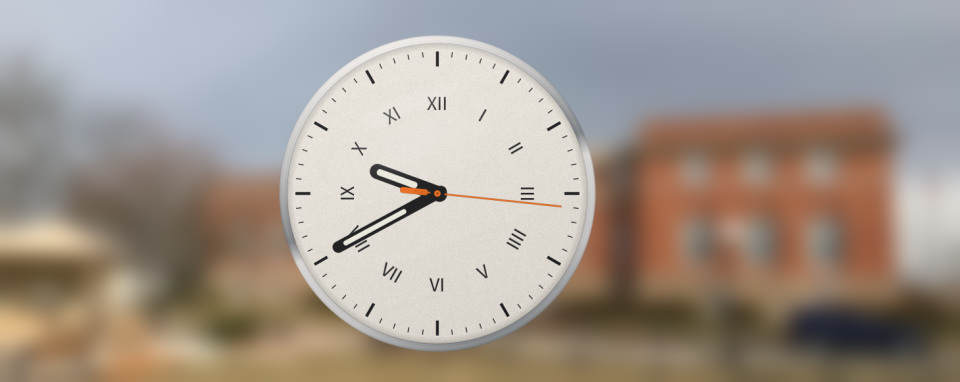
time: **9:40:16**
